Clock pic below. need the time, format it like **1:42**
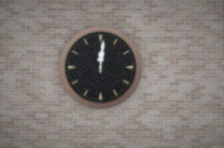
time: **12:01**
